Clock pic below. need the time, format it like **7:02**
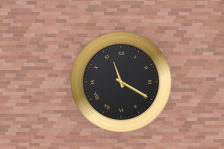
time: **11:20**
